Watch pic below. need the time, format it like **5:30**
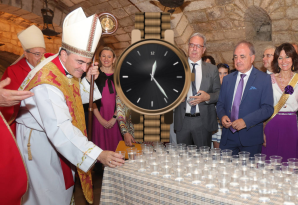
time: **12:24**
